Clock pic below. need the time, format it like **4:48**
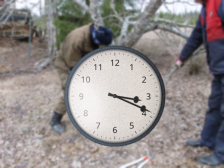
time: **3:19**
